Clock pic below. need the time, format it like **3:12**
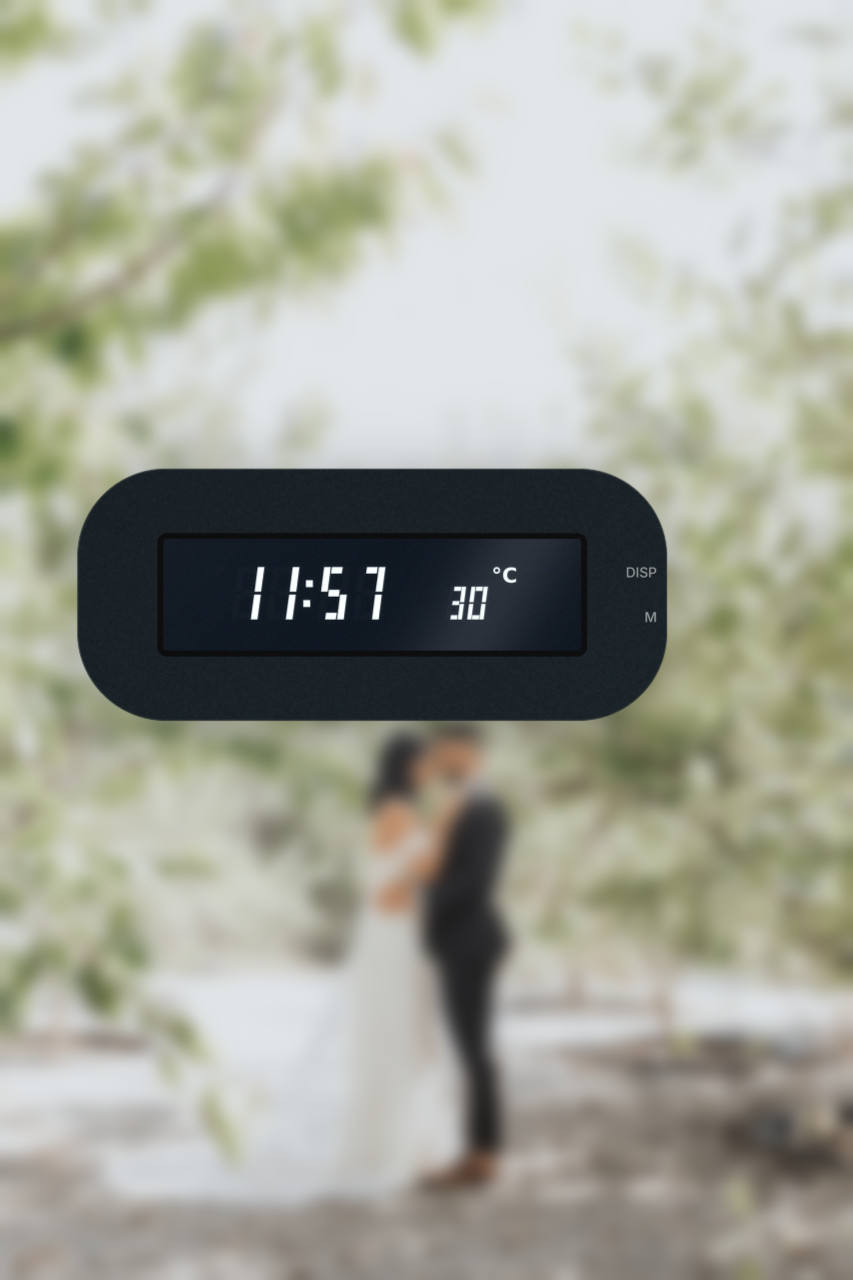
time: **11:57**
